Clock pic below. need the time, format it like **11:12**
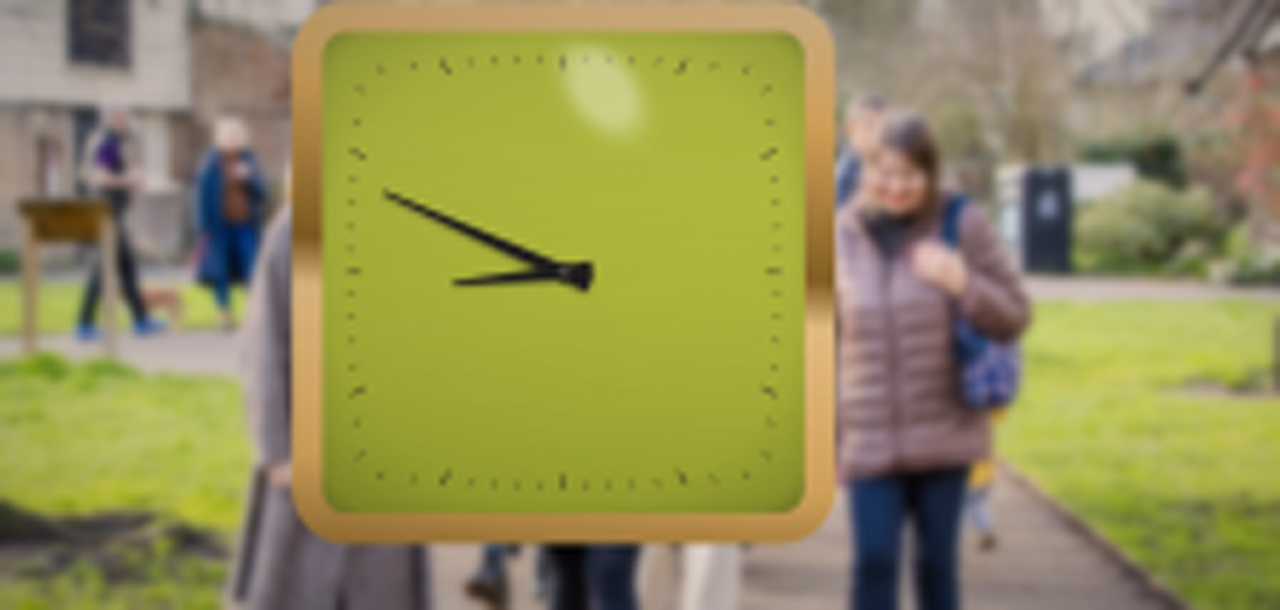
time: **8:49**
